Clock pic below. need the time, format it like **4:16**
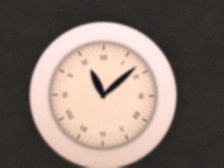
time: **11:08**
